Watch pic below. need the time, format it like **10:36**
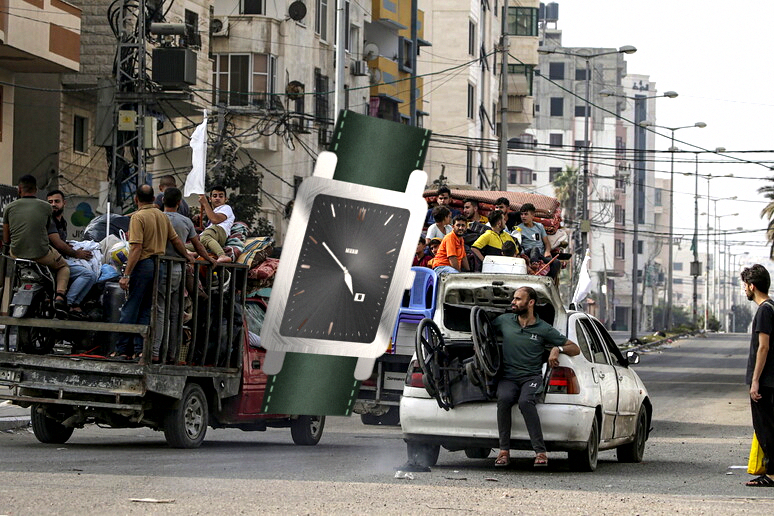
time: **4:51**
